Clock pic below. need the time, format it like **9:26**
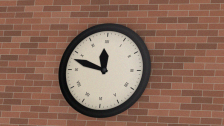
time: **11:48**
